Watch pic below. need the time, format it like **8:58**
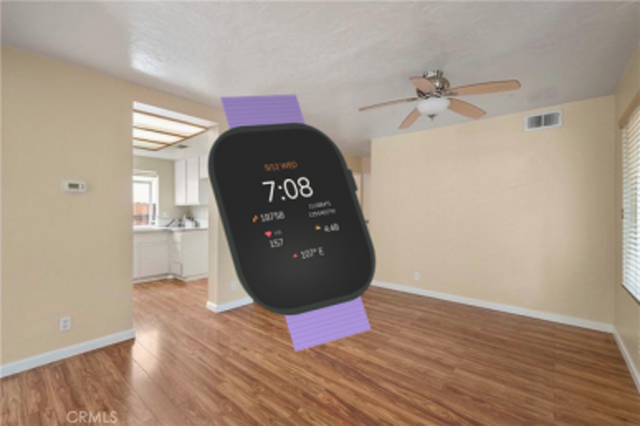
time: **7:08**
